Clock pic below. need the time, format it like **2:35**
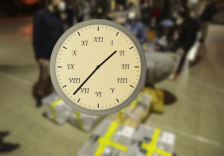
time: **1:37**
